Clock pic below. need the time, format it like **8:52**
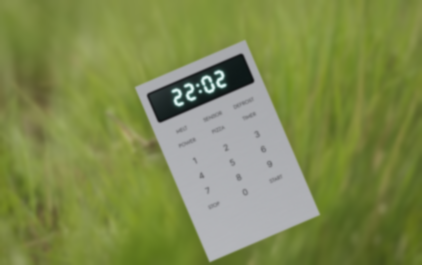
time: **22:02**
